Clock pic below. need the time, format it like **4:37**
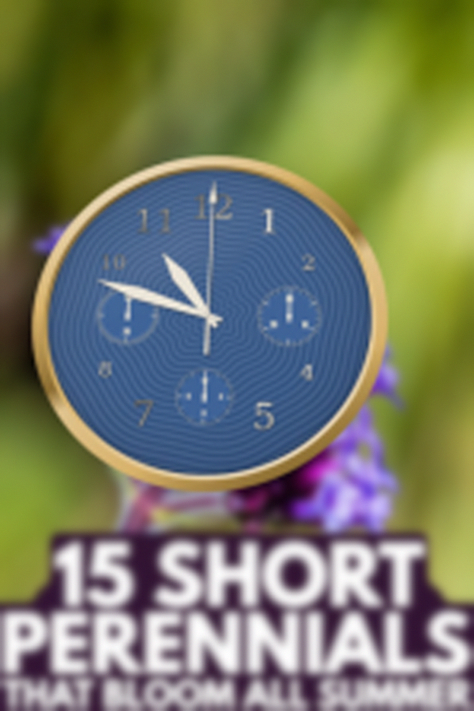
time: **10:48**
